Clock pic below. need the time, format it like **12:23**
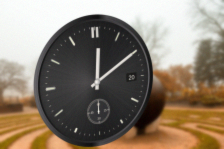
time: **12:10**
